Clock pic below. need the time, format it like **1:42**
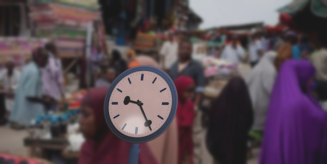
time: **9:25**
